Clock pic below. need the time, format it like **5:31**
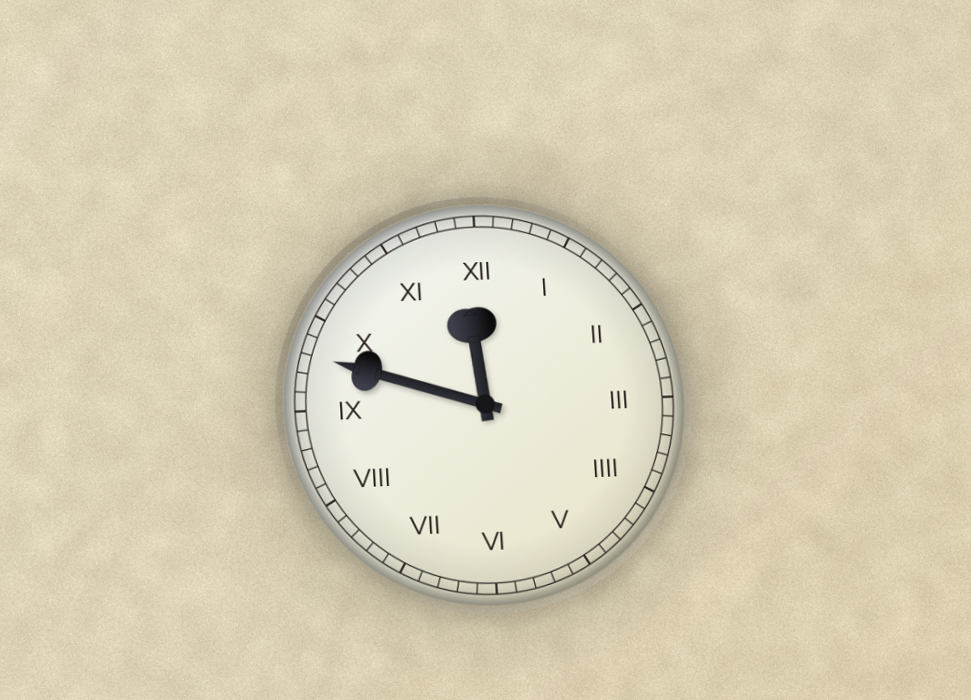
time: **11:48**
